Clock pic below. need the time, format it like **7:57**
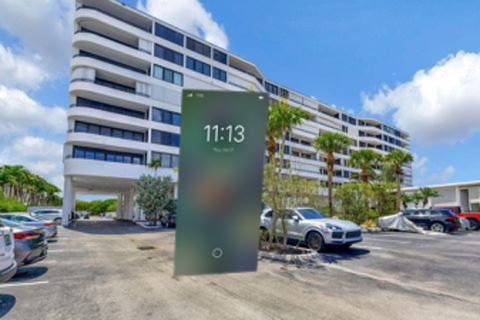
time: **11:13**
